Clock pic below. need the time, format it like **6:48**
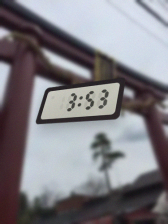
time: **3:53**
